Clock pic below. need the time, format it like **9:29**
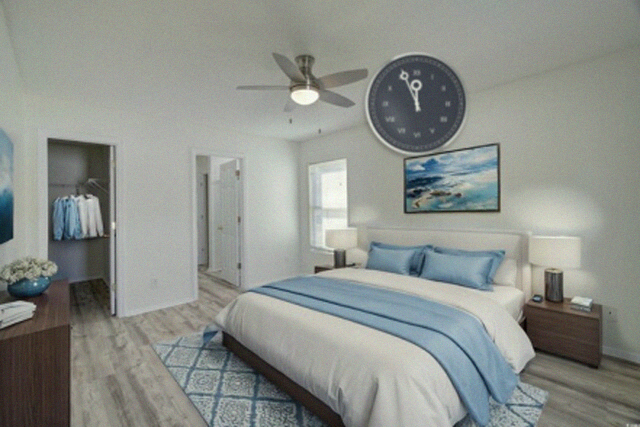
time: **11:56**
